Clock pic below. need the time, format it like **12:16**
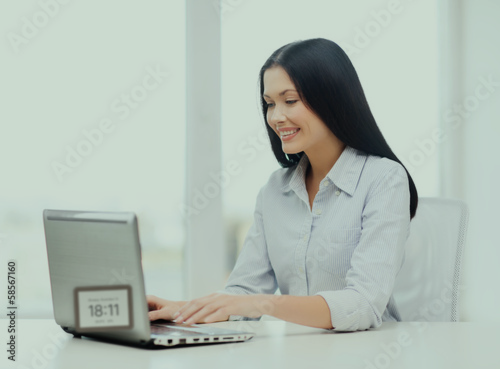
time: **18:11**
